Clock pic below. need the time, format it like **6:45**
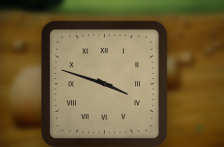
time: **3:48**
